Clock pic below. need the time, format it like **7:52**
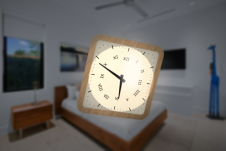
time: **5:49**
